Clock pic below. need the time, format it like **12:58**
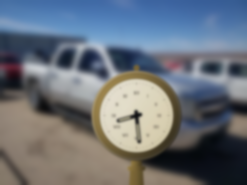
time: **8:29**
